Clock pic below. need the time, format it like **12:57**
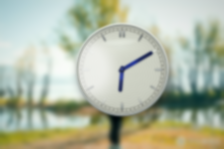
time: **6:10**
